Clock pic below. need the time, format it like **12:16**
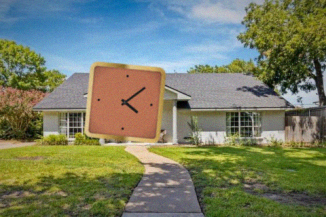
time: **4:08**
